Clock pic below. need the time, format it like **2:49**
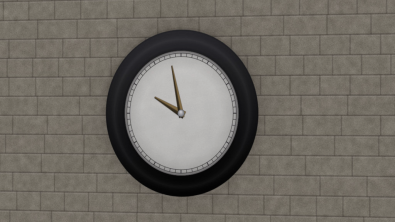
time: **9:58**
